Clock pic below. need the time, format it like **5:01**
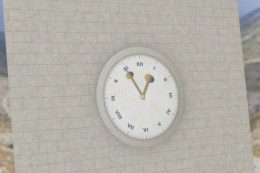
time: **12:55**
